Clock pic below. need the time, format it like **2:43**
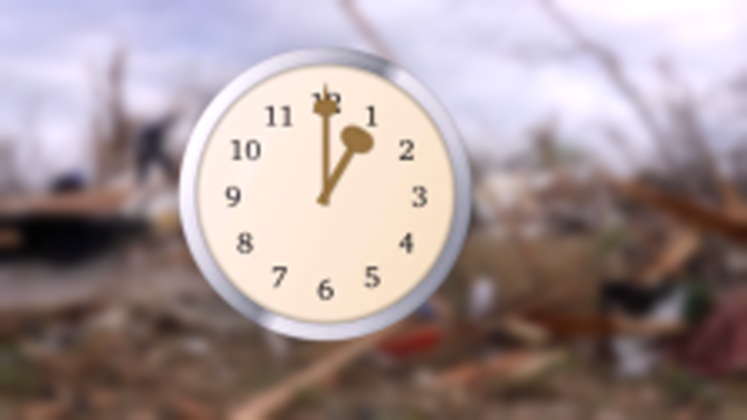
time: **1:00**
